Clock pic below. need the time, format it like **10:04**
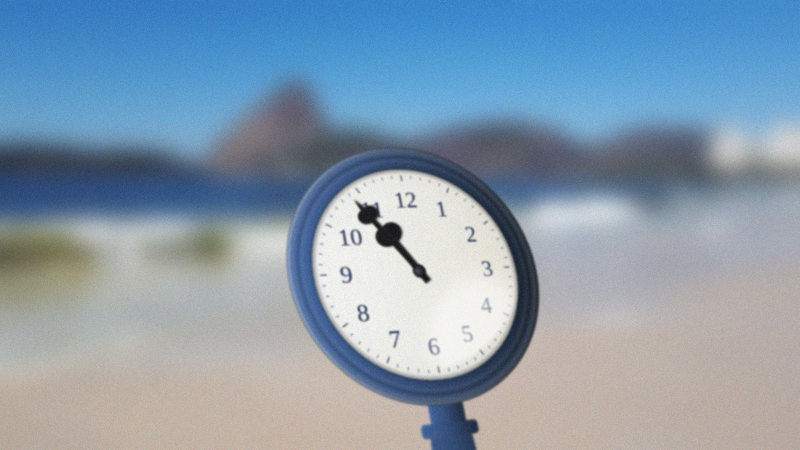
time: **10:54**
